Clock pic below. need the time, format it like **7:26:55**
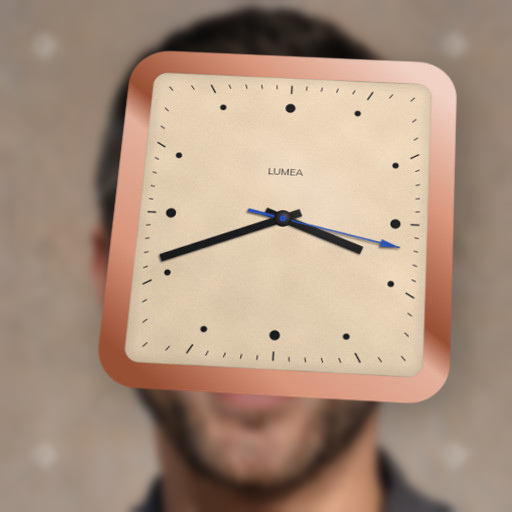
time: **3:41:17**
